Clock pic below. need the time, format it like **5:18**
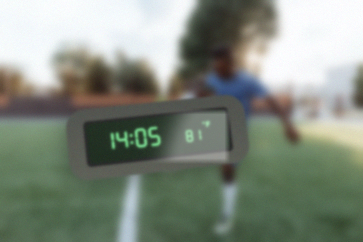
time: **14:05**
